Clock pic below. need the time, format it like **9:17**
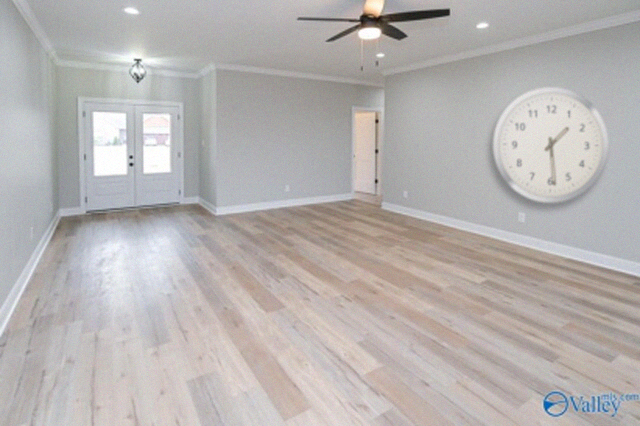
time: **1:29**
